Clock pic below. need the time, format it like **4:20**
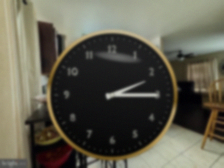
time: **2:15**
